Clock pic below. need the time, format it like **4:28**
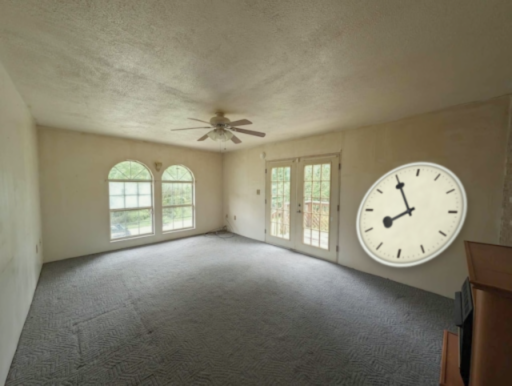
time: **7:55**
